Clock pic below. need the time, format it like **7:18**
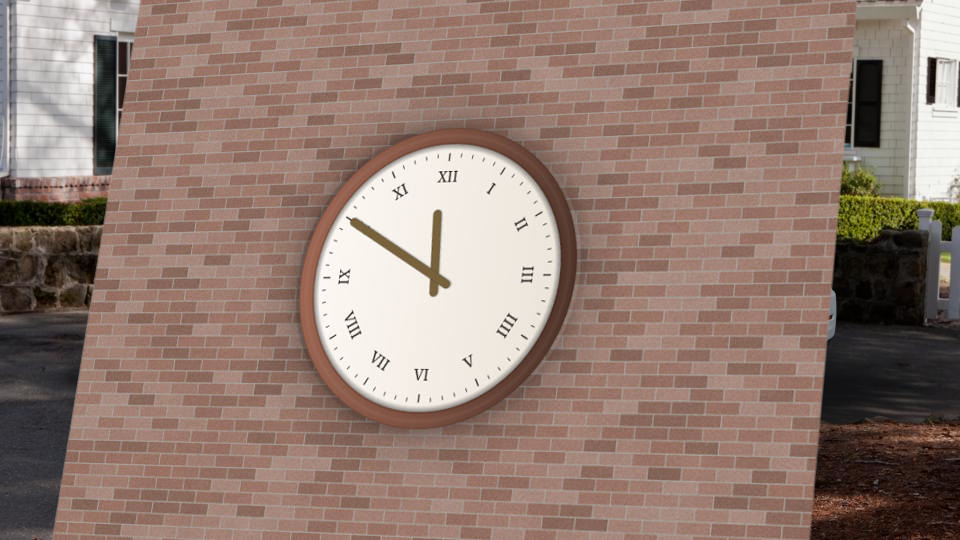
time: **11:50**
